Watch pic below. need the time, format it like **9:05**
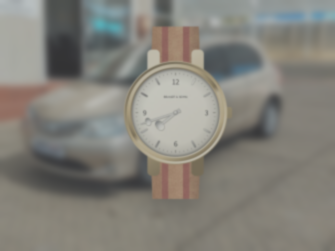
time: **7:42**
